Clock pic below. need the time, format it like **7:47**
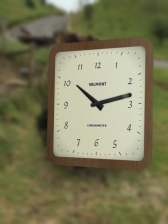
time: **10:13**
